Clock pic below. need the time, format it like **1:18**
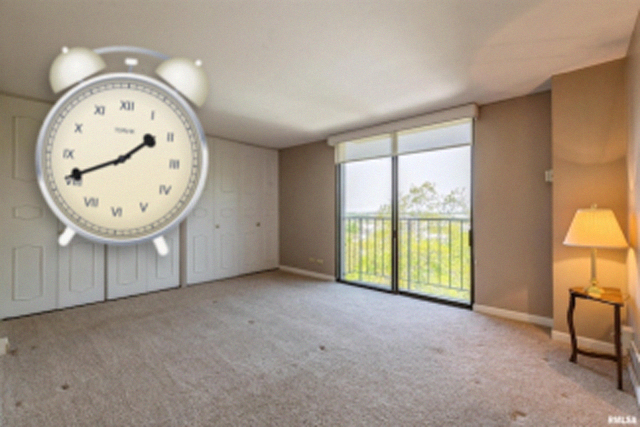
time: **1:41**
